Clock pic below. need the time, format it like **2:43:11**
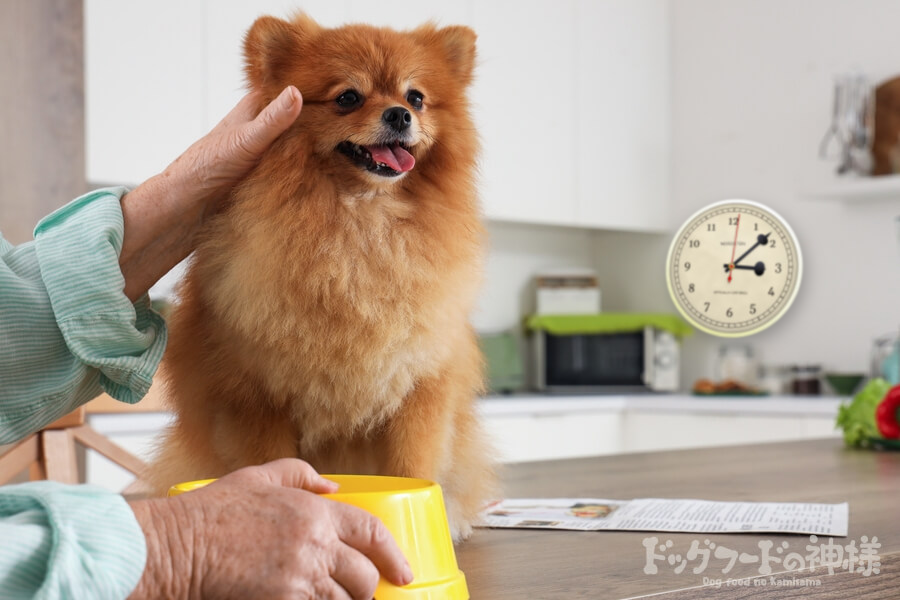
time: **3:08:01**
